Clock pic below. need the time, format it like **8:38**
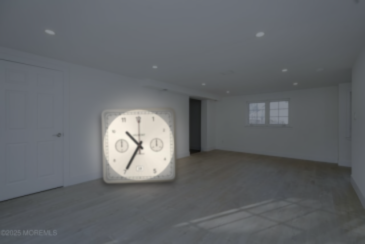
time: **10:35**
